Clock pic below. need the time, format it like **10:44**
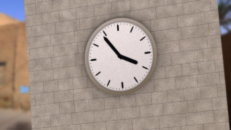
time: **3:54**
